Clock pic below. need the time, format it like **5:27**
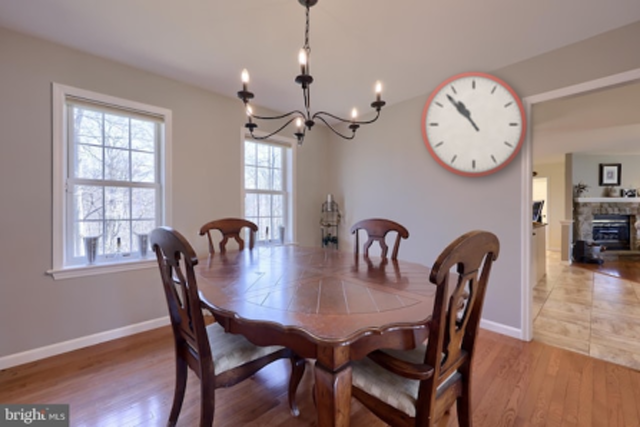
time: **10:53**
